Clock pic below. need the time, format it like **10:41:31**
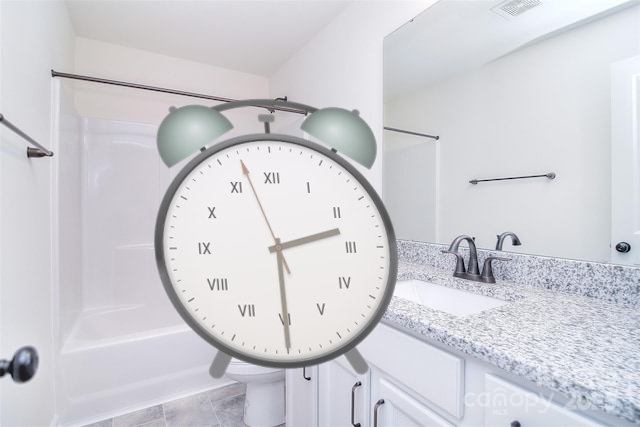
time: **2:29:57**
